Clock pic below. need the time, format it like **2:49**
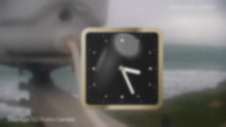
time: **3:26**
